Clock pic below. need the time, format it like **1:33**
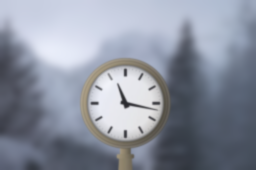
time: **11:17**
